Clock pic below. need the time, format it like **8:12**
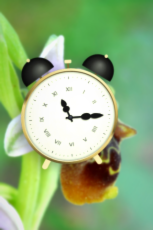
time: **11:15**
